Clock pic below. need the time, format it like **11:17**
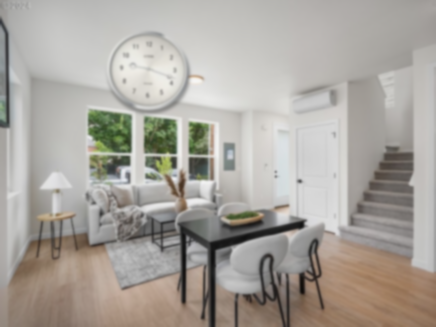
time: **9:18**
